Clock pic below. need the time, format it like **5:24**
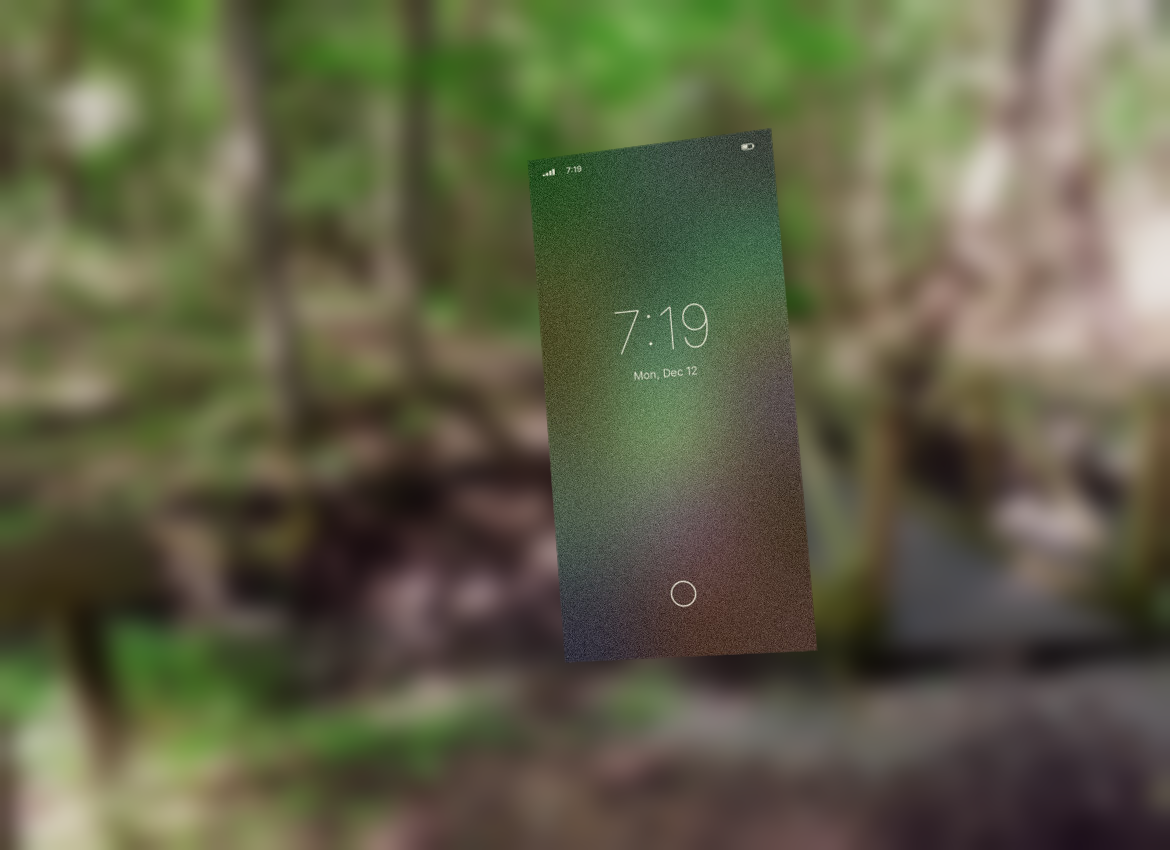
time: **7:19**
